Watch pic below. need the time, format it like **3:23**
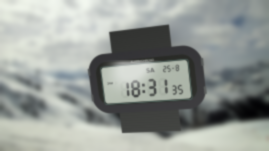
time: **18:31**
